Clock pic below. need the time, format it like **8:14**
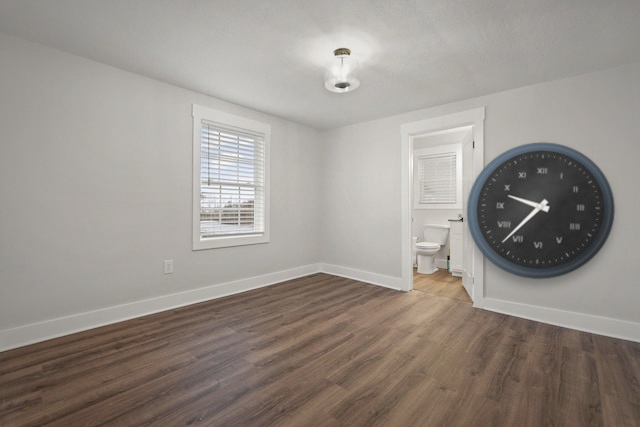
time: **9:37**
